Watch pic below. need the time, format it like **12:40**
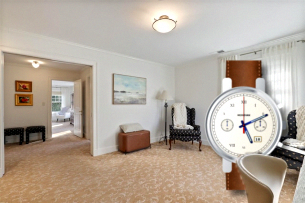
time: **5:11**
